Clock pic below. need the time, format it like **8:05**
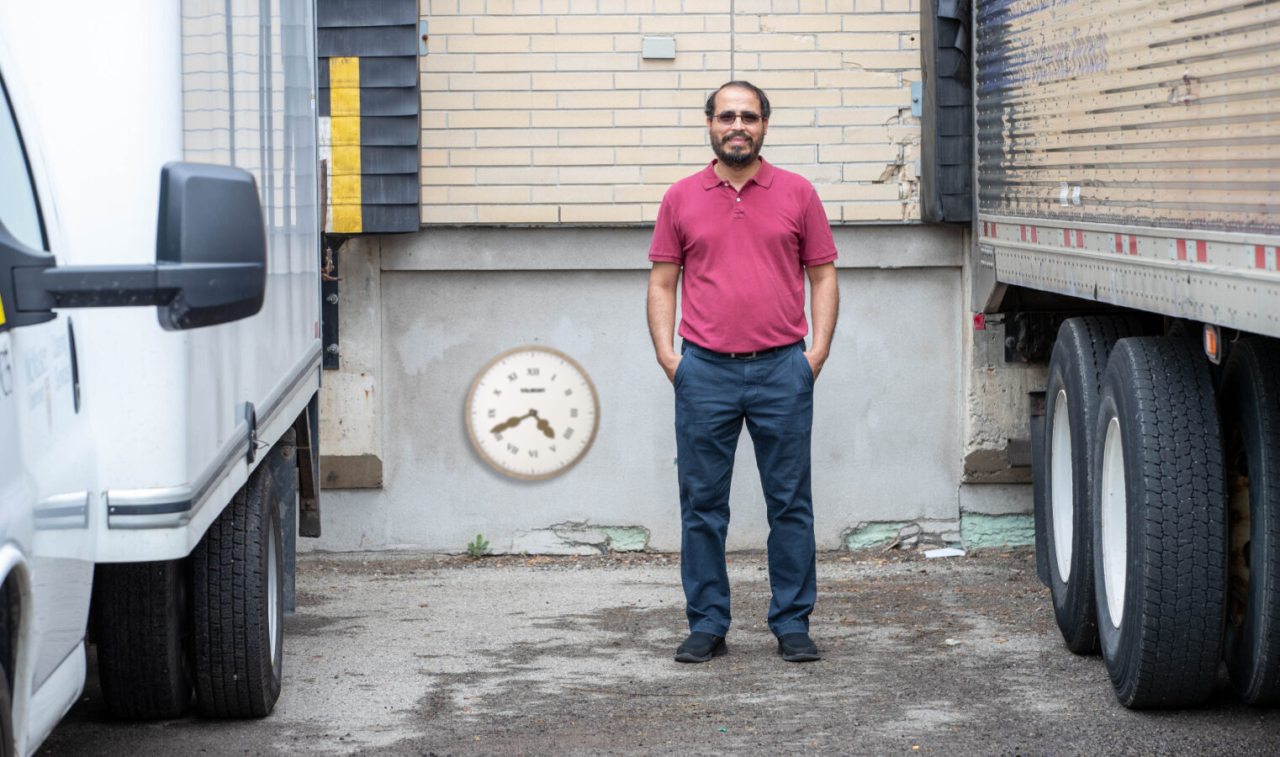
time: **4:41**
